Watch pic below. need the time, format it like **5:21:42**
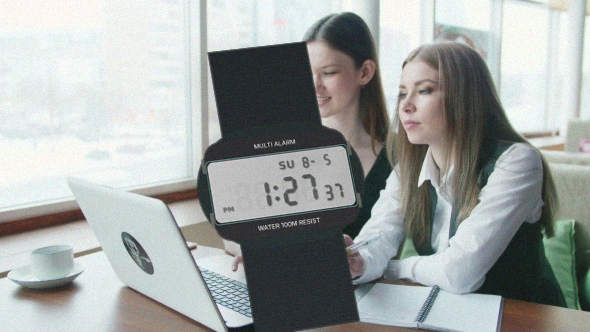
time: **1:27:37**
